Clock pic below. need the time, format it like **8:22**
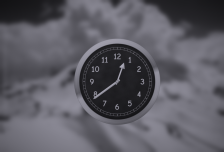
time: **12:39**
